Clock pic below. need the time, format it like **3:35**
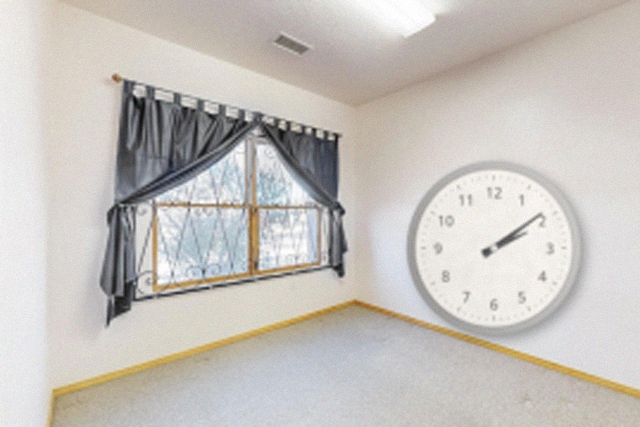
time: **2:09**
